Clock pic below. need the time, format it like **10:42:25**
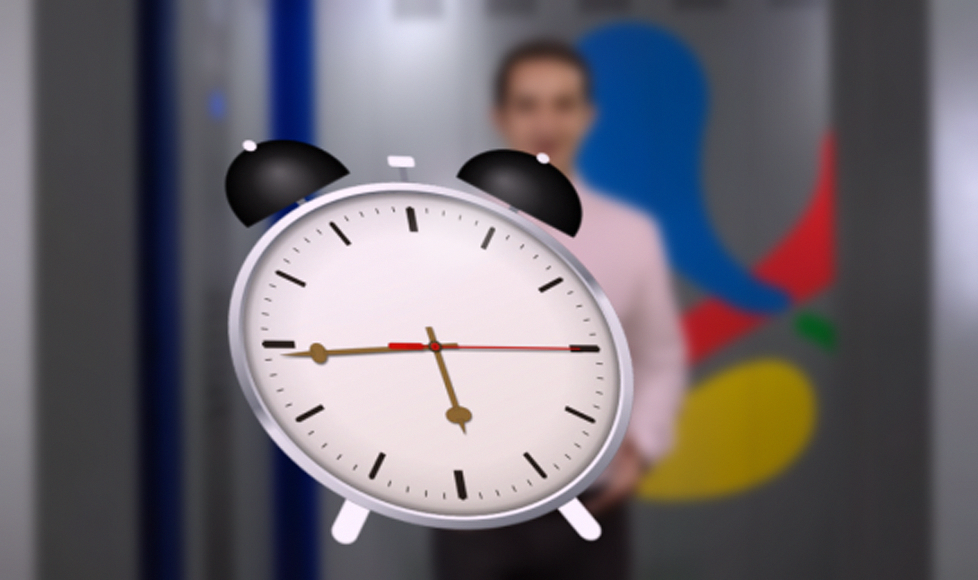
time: **5:44:15**
